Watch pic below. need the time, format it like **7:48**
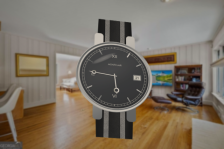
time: **5:46**
